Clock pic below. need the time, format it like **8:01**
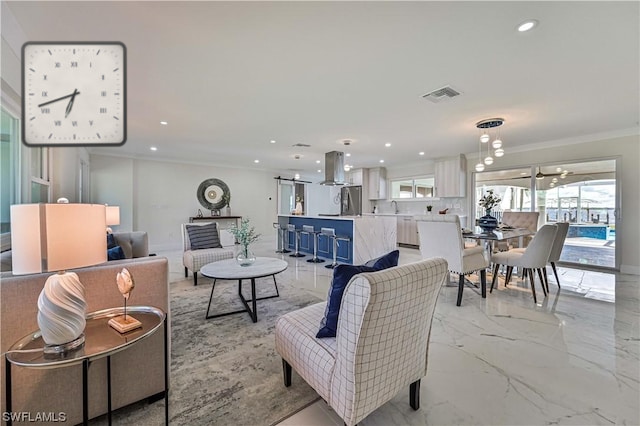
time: **6:42**
